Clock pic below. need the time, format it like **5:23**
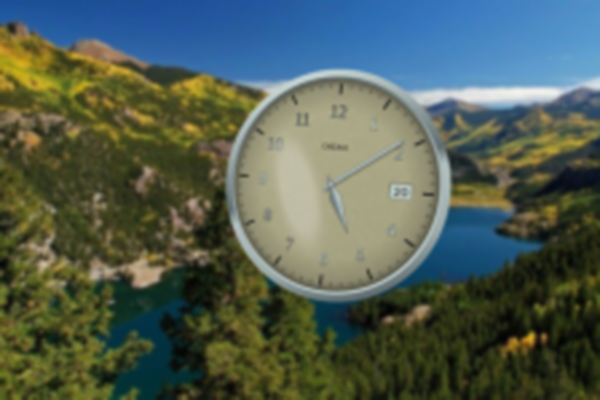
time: **5:09**
